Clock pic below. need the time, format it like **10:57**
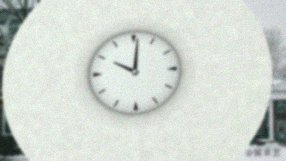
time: **10:01**
